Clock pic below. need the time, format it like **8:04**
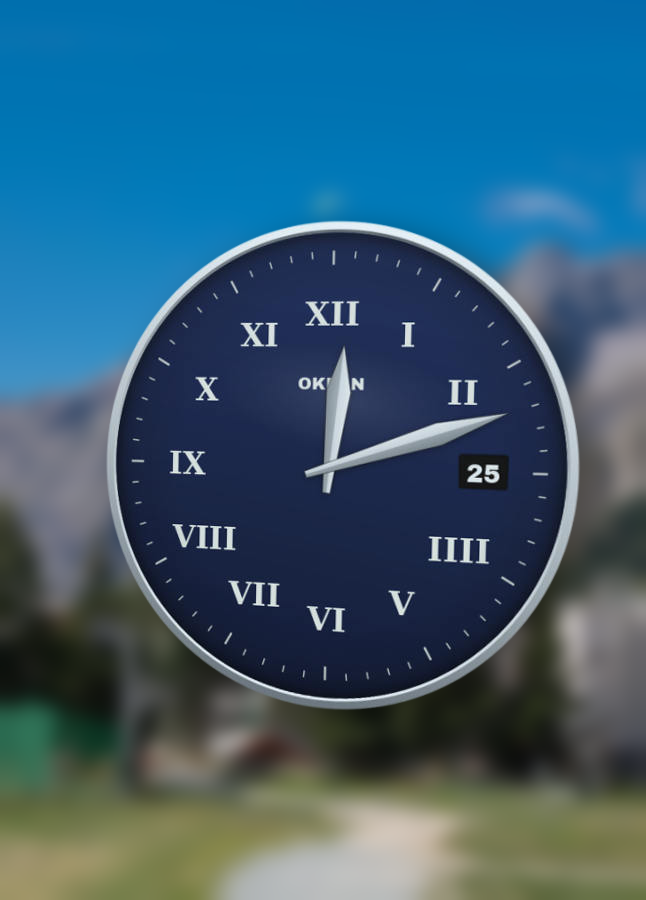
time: **12:12**
